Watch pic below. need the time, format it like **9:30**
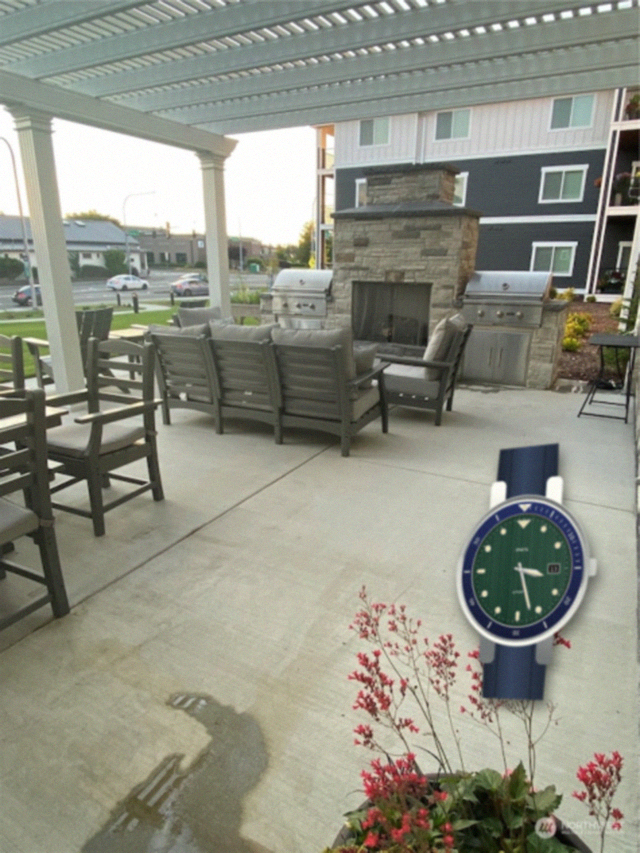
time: **3:27**
